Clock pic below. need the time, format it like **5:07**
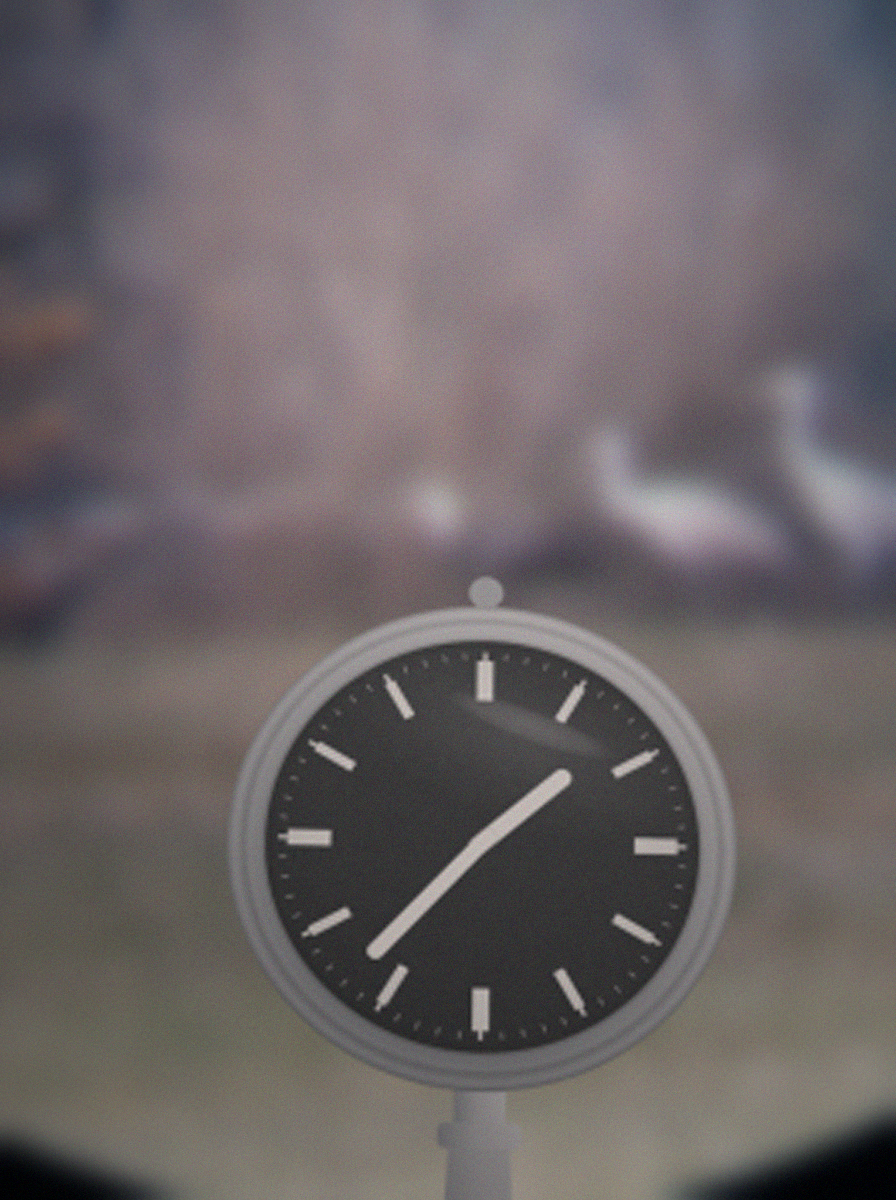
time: **1:37**
